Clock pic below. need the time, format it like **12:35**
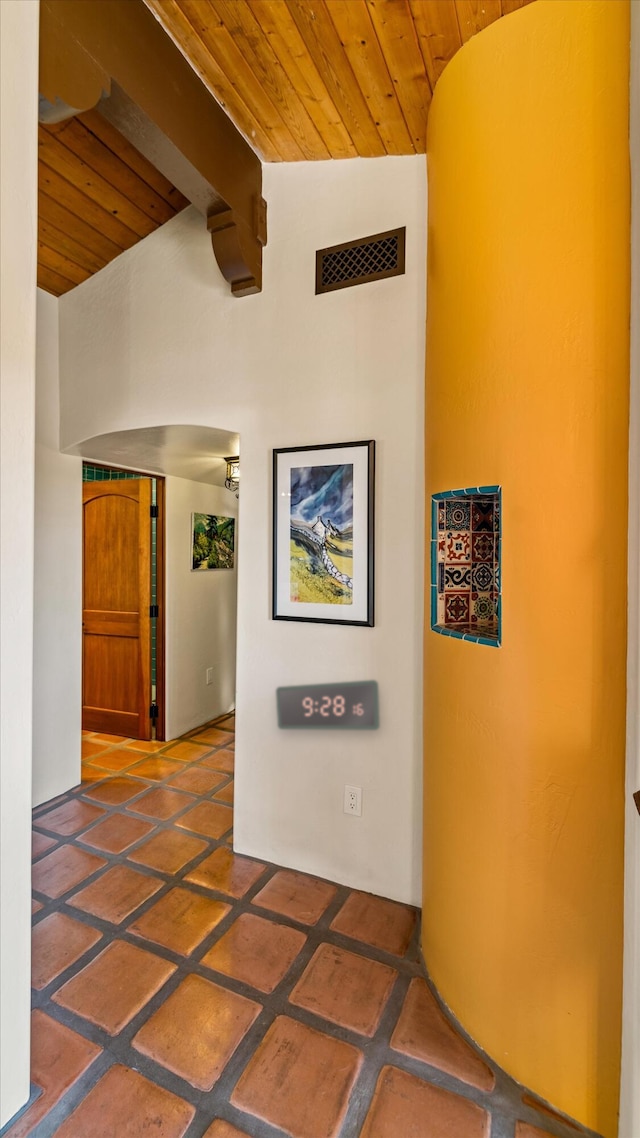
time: **9:28**
